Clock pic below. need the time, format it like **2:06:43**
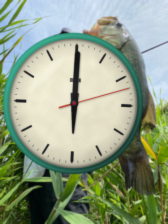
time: **6:00:12**
